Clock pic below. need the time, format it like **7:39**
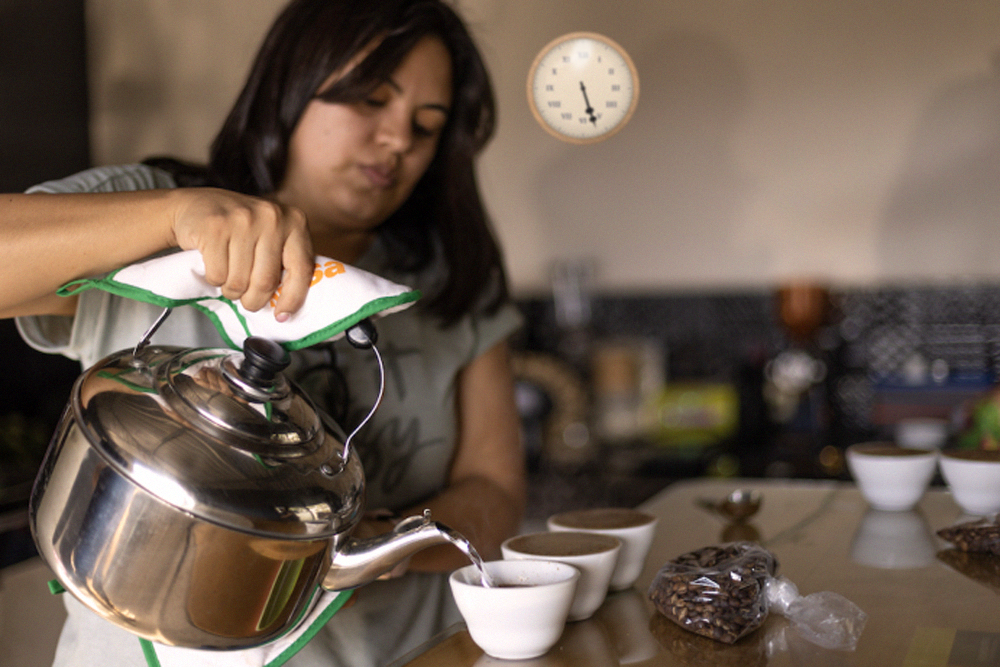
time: **5:27**
